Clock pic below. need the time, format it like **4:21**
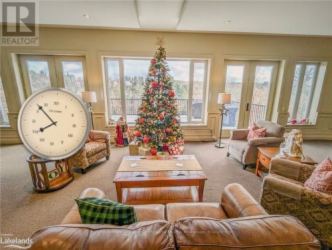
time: **7:52**
